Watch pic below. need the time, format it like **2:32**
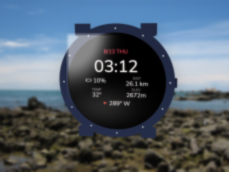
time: **3:12**
